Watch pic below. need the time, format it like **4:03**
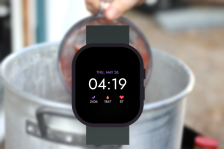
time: **4:19**
